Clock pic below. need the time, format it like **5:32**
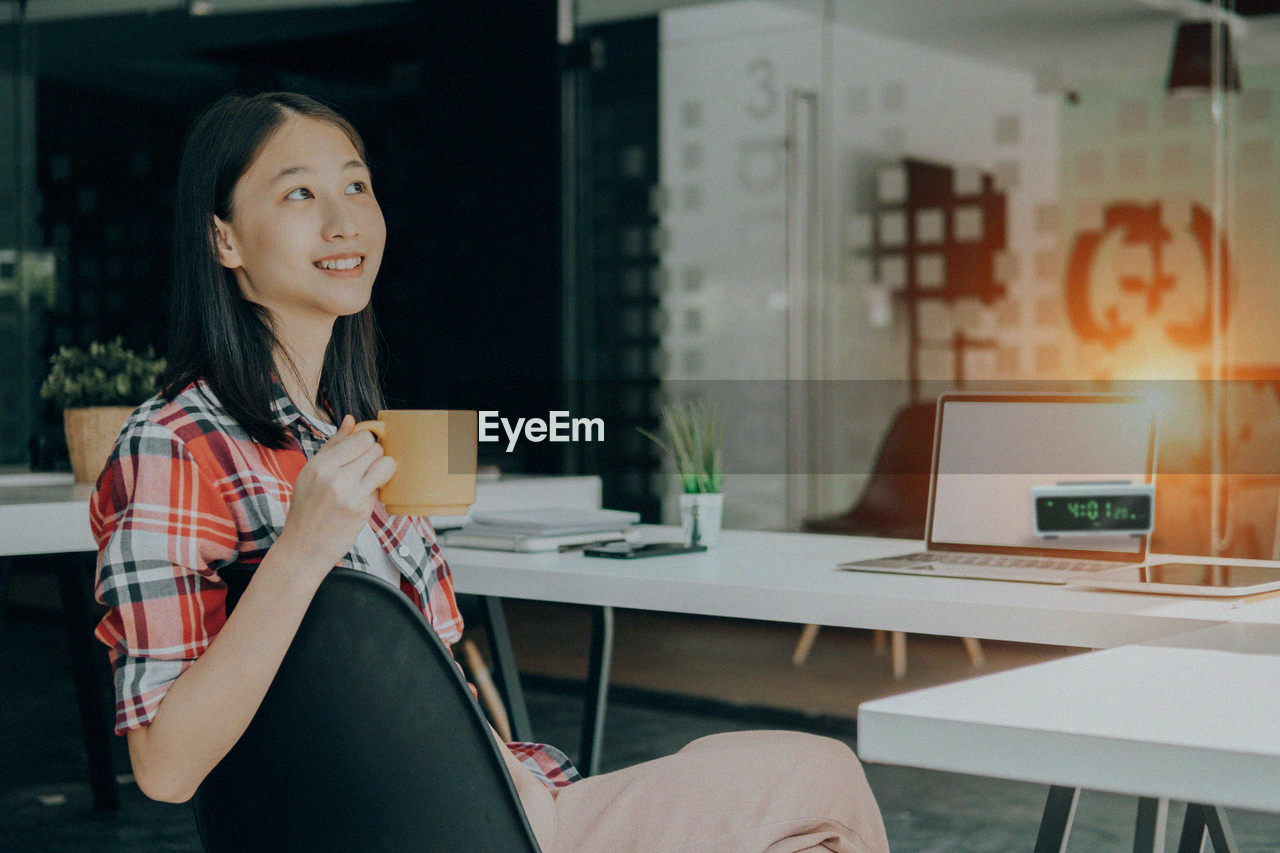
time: **4:01**
